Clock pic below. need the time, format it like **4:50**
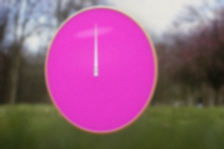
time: **12:00**
